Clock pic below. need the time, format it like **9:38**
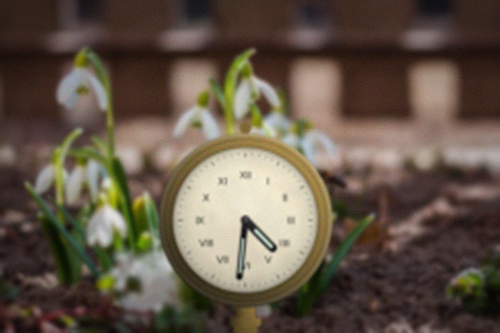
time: **4:31**
